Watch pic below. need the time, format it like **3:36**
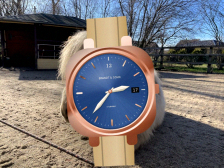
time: **2:37**
